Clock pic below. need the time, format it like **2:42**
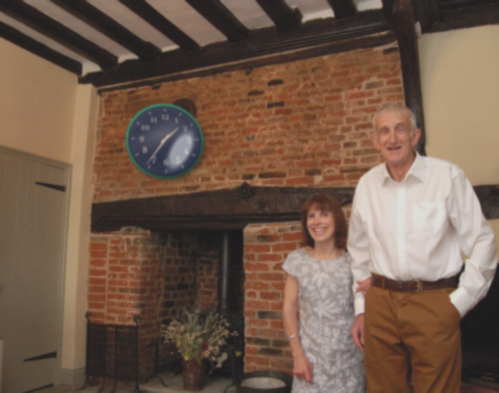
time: **1:36**
